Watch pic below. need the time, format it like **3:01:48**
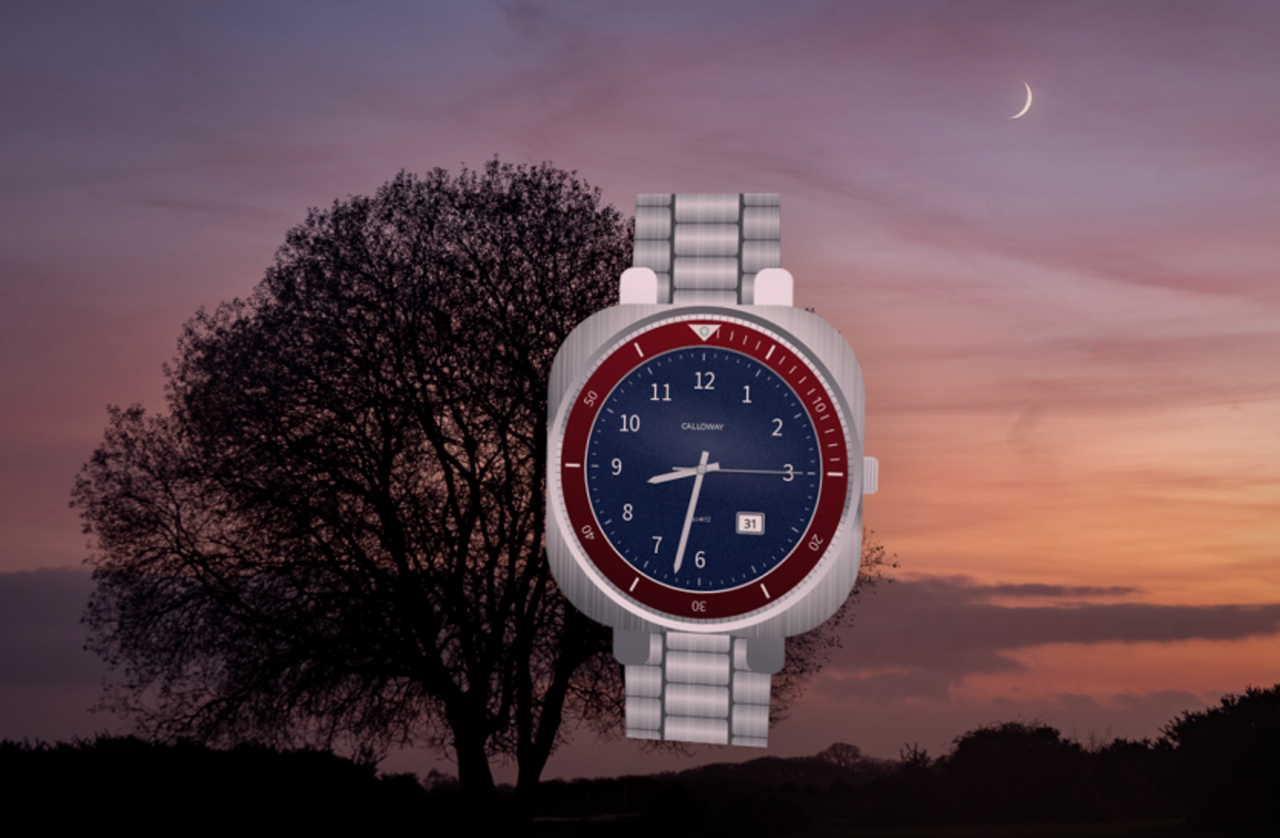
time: **8:32:15**
